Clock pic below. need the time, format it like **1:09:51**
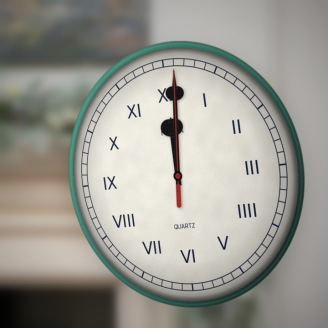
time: **12:01:01**
